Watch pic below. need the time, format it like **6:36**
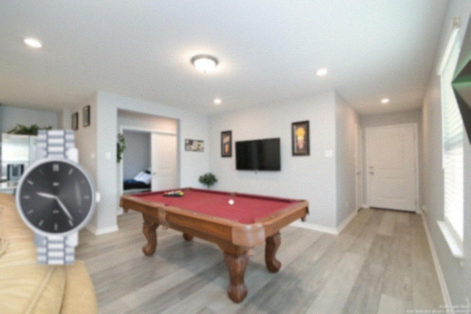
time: **9:24**
